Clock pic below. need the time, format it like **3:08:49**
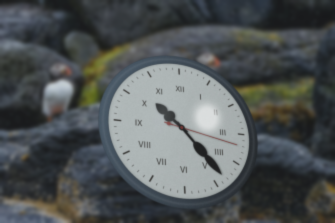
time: **10:23:17**
